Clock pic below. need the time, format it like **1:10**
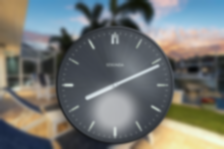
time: **8:11**
